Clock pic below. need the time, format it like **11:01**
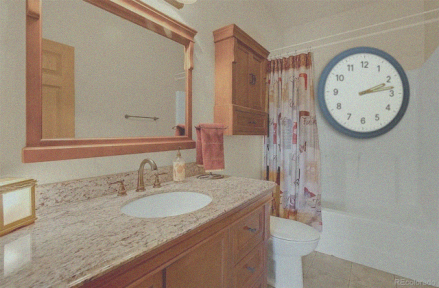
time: **2:13**
